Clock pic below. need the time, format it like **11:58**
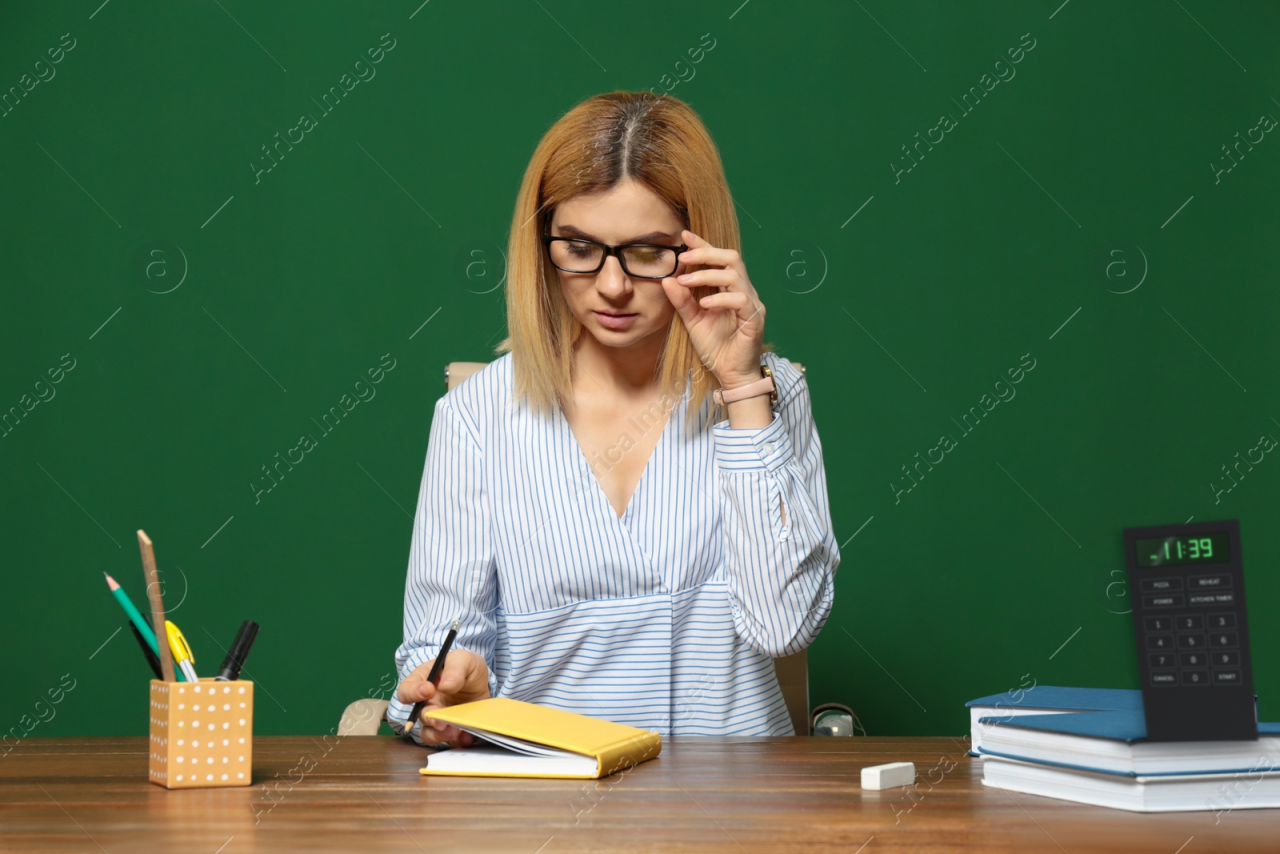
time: **11:39**
